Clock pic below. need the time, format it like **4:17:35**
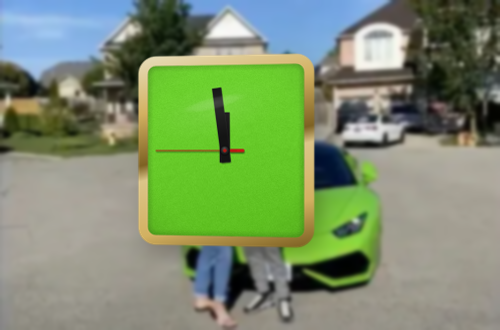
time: **11:58:45**
